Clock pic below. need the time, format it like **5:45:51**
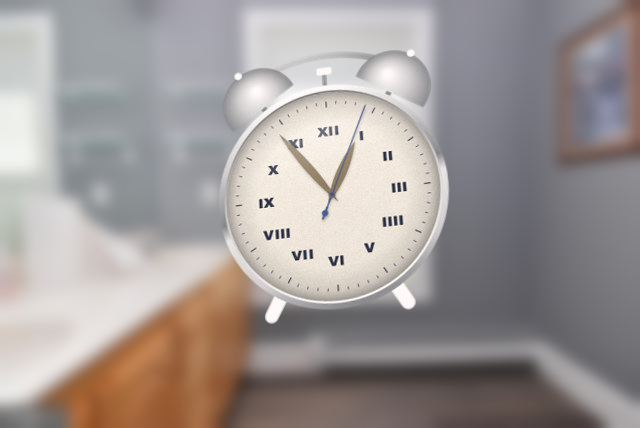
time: **12:54:04**
